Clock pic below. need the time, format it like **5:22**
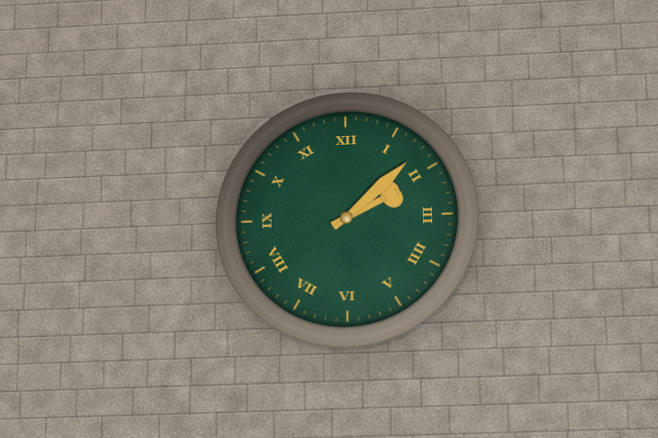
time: **2:08**
